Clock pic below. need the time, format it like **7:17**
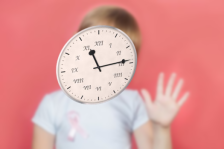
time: **11:14**
